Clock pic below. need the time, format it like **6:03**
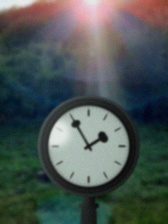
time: **1:55**
